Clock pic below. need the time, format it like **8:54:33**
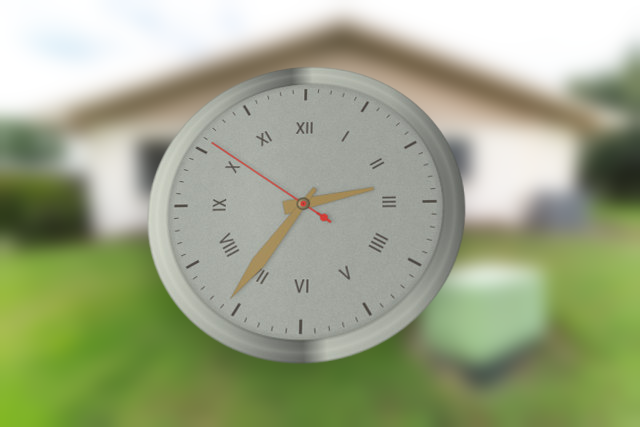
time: **2:35:51**
